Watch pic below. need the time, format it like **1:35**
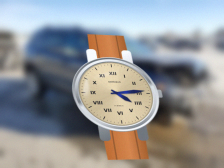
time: **4:14**
